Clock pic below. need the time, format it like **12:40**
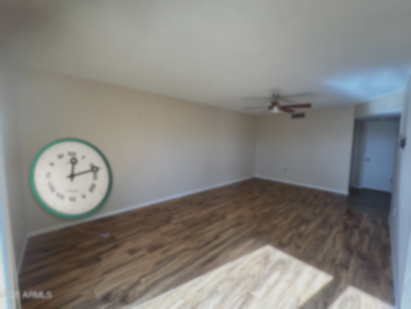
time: **12:12**
